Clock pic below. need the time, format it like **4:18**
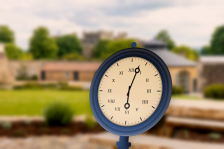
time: **6:03**
